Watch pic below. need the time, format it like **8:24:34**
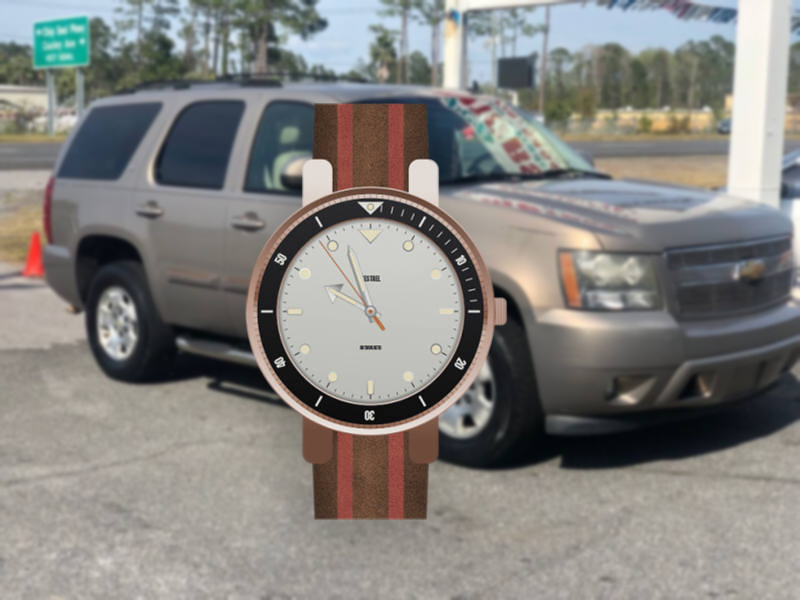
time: **9:56:54**
